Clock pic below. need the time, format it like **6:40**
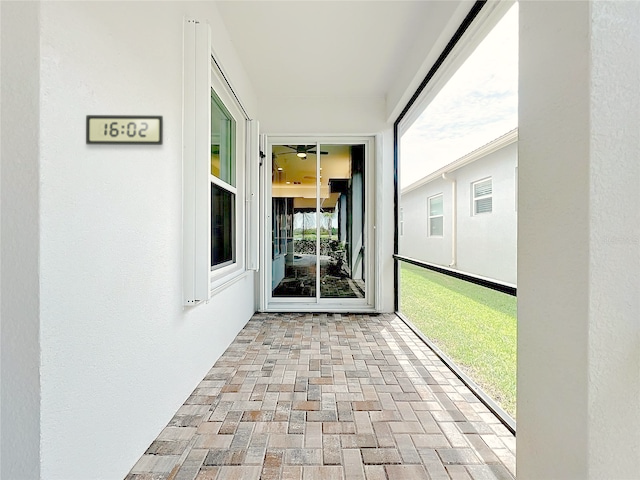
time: **16:02**
